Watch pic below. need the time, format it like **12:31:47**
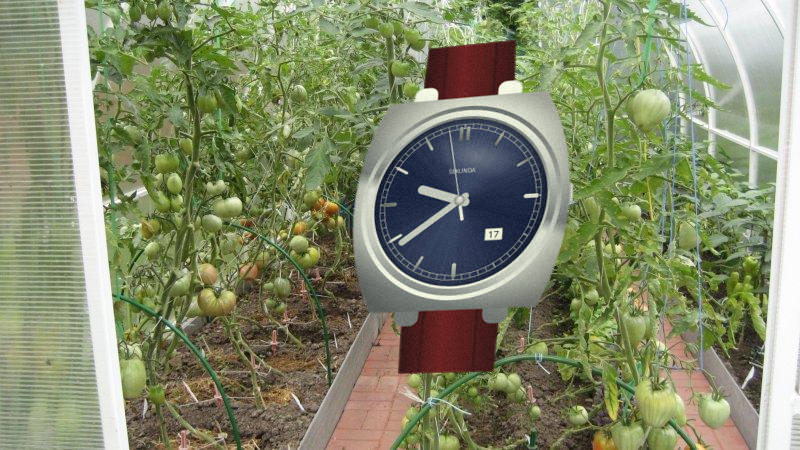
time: **9:38:58**
